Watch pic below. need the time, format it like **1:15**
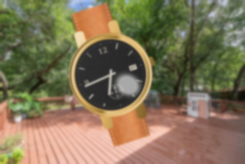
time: **6:44**
